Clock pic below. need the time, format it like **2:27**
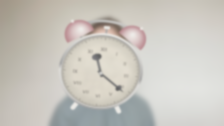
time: **11:21**
